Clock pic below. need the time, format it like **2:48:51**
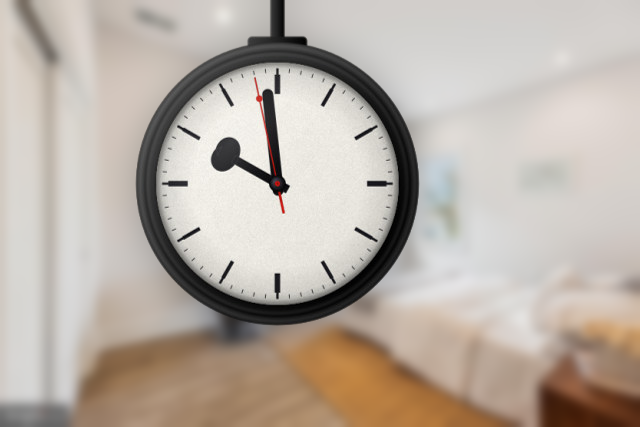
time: **9:58:58**
